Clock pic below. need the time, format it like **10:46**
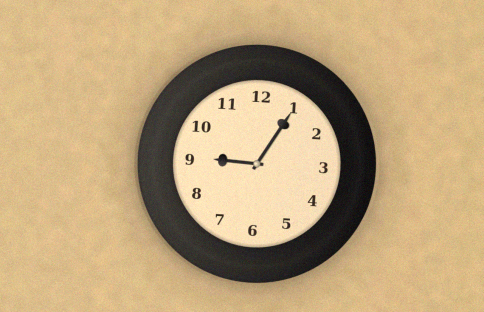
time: **9:05**
